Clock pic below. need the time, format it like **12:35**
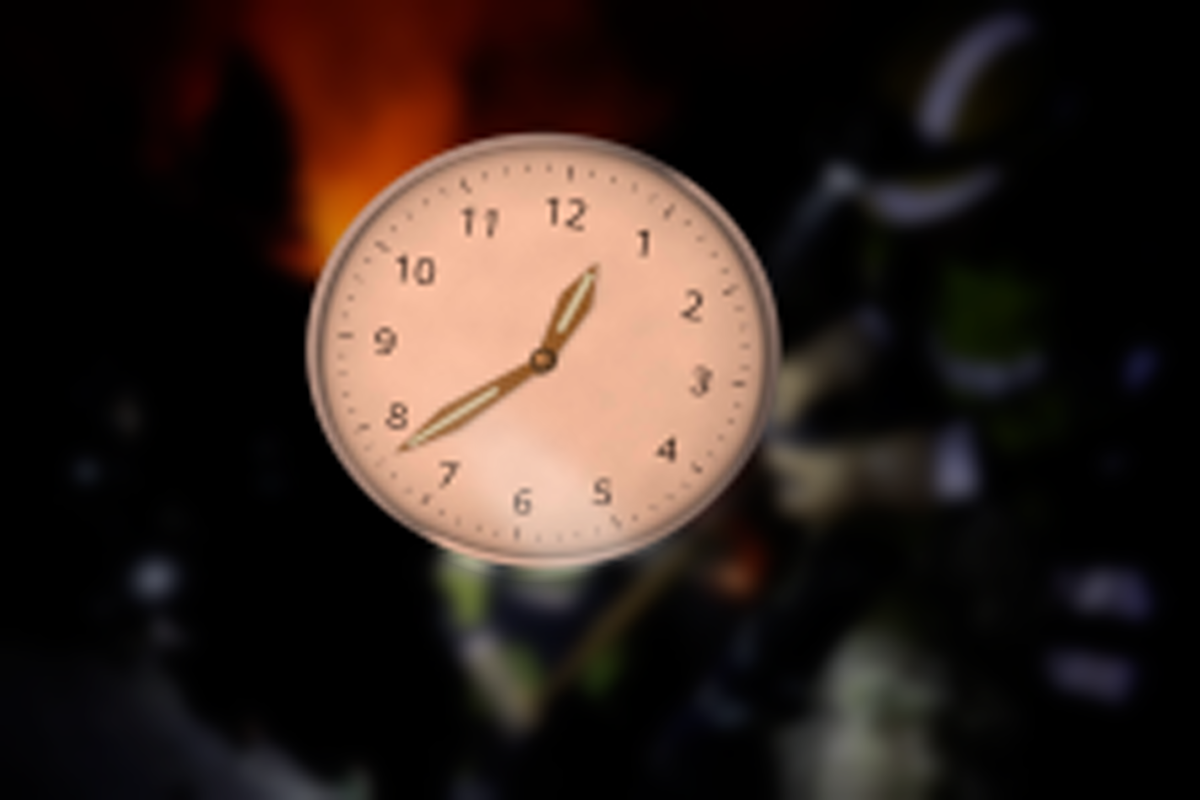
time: **12:38**
